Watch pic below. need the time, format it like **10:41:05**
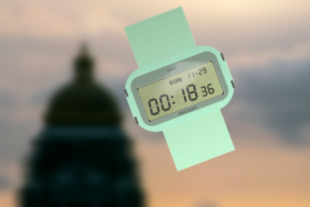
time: **0:18:36**
